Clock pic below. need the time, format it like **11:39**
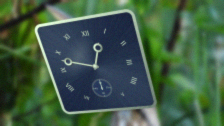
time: **12:48**
